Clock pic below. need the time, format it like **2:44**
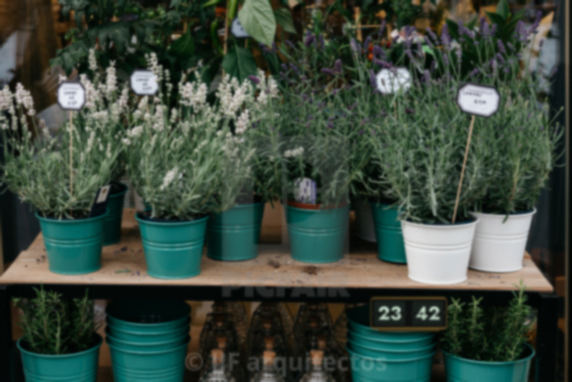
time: **23:42**
